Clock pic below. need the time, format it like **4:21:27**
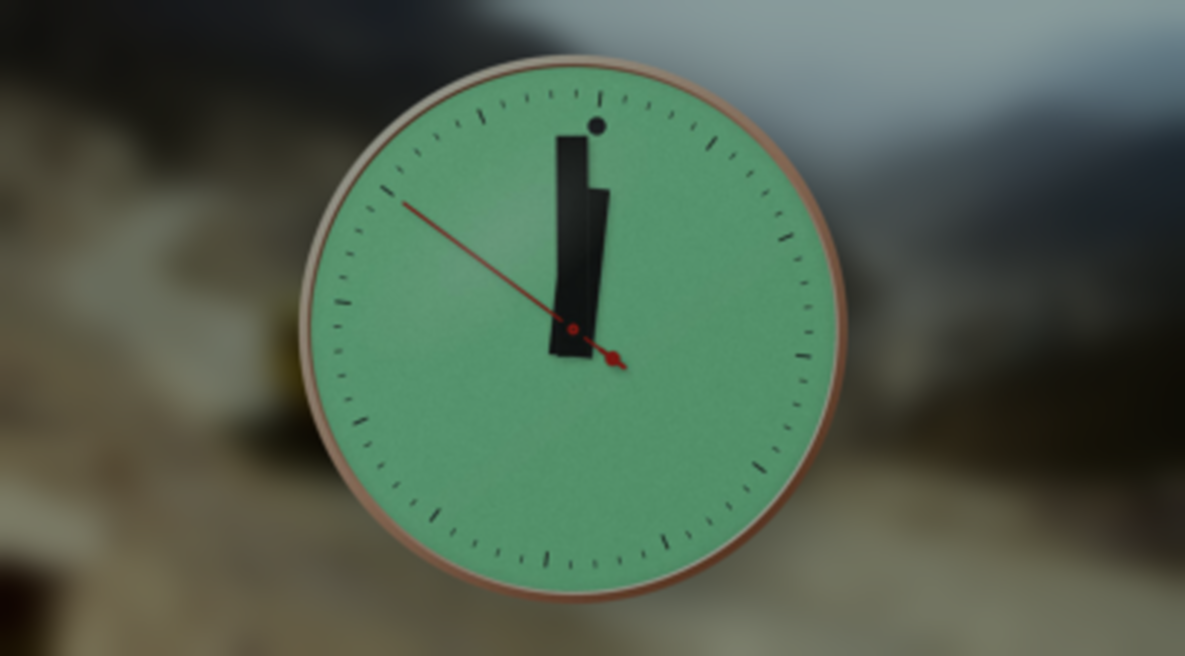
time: **11:58:50**
